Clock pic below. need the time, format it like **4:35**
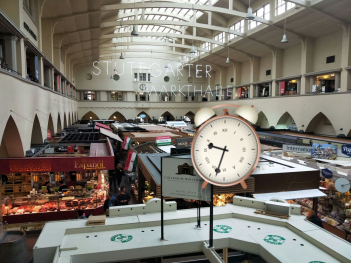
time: **9:33**
